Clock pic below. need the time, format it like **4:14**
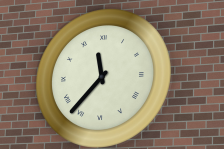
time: **11:37**
